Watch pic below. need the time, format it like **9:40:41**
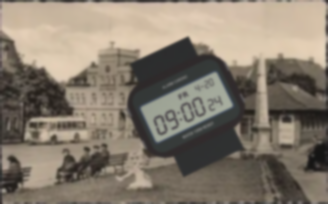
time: **9:00:24**
